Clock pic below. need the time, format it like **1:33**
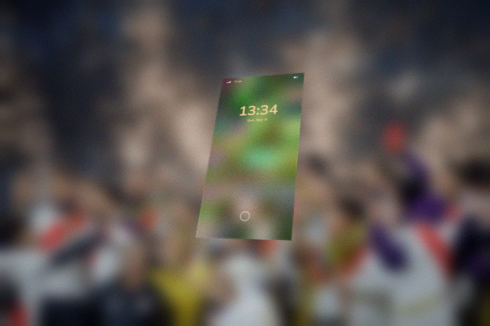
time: **13:34**
